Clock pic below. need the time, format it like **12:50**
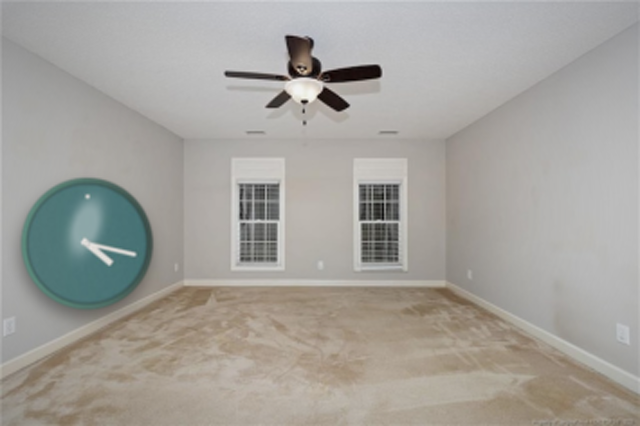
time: **4:17**
